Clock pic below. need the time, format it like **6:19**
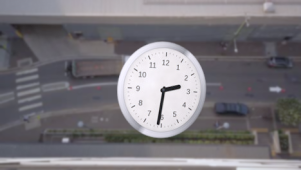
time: **2:31**
